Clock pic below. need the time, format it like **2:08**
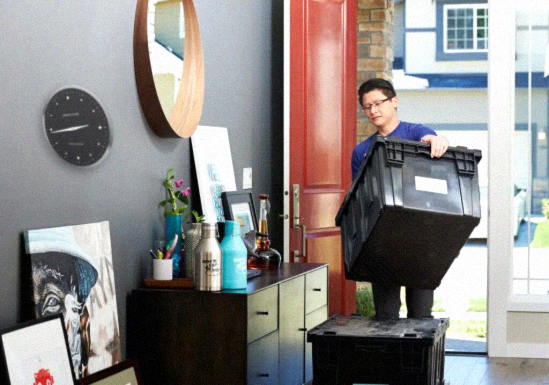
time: **2:44**
